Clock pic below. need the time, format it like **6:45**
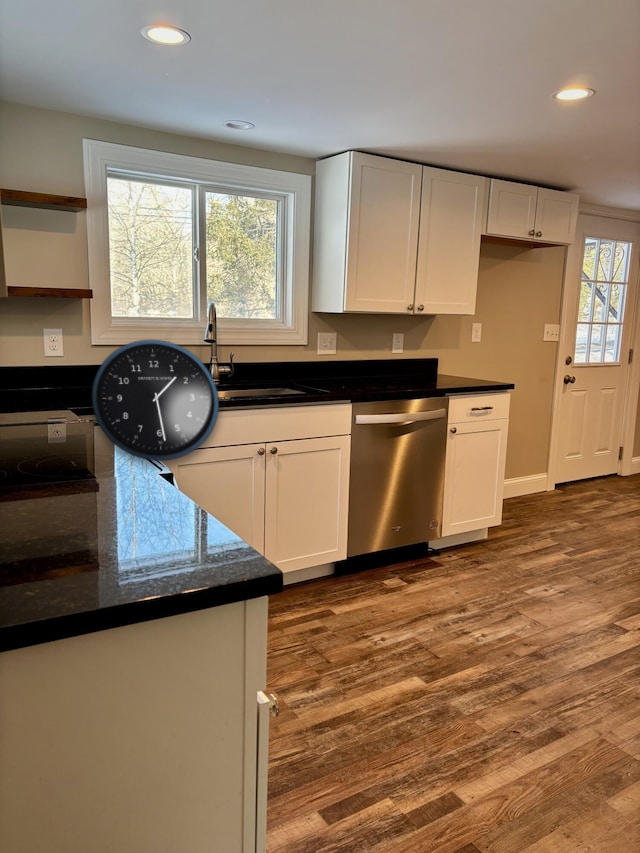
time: **1:29**
